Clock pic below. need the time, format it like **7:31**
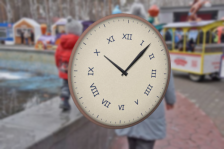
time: **10:07**
